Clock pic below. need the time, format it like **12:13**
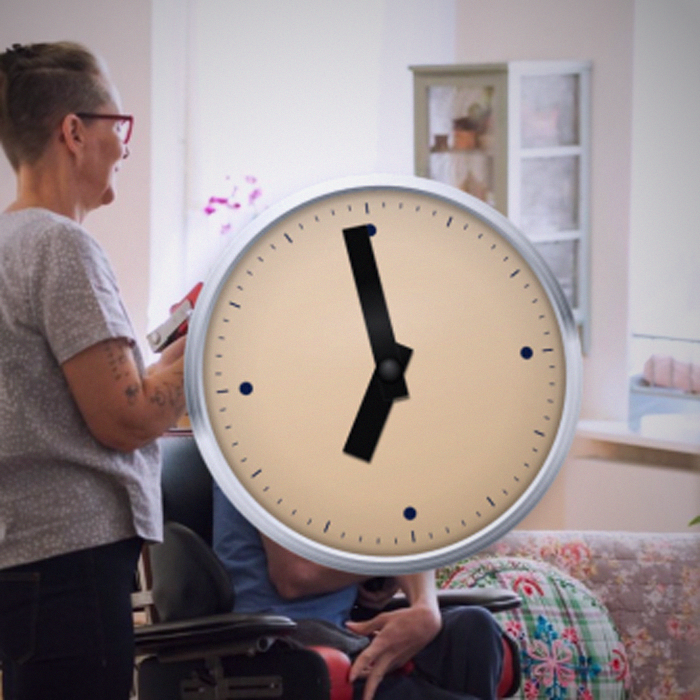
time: **6:59**
